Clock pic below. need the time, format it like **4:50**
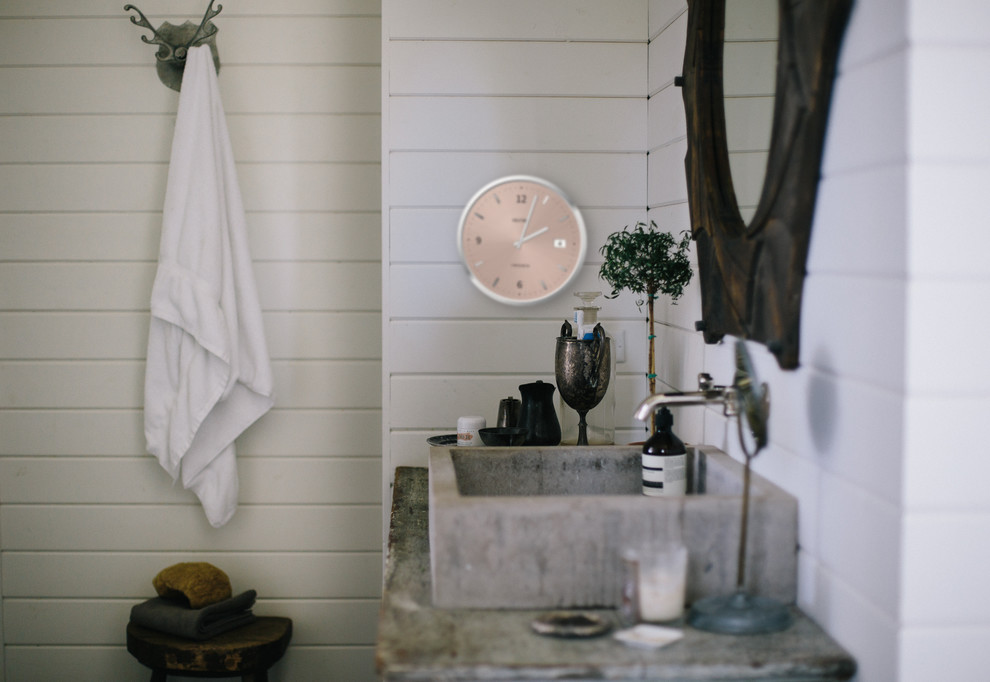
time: **2:03**
